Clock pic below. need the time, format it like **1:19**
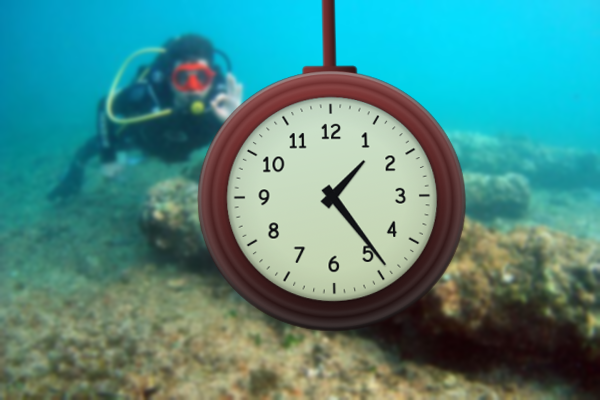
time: **1:24**
